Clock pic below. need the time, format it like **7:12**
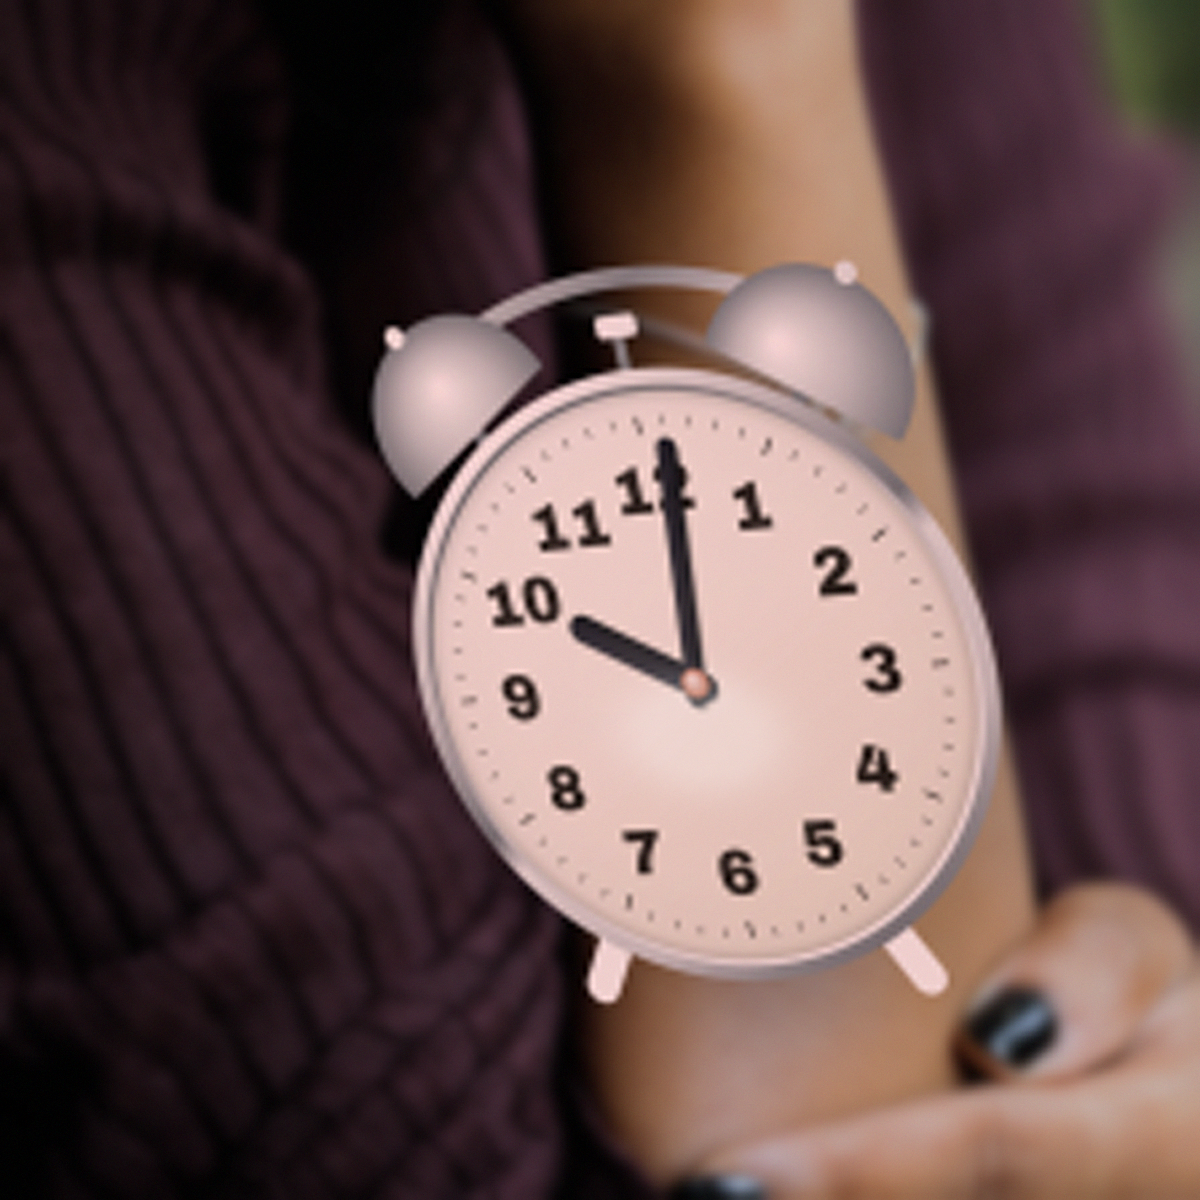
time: **10:01**
